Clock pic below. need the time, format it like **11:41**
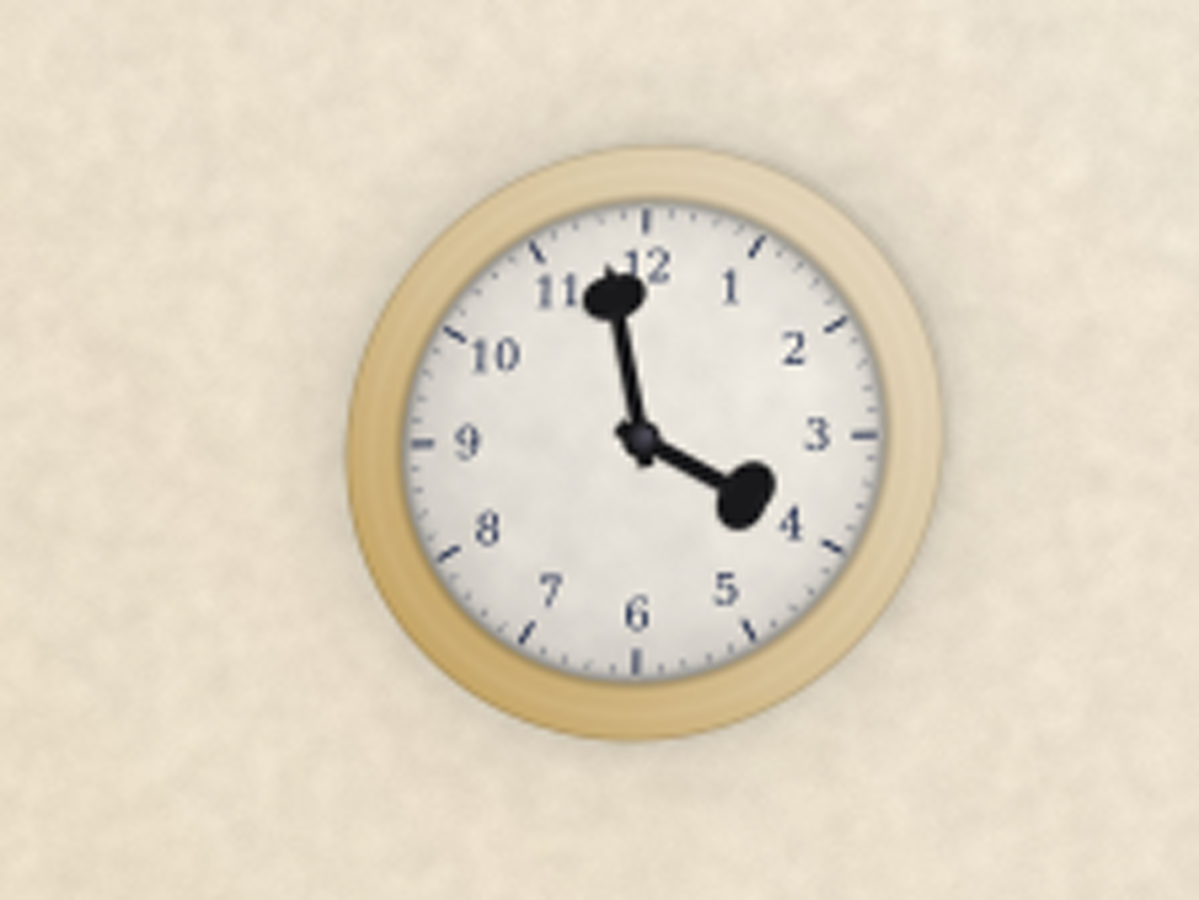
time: **3:58**
